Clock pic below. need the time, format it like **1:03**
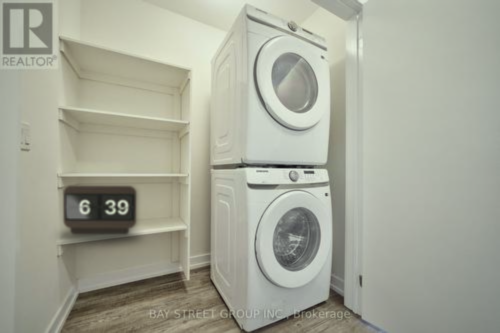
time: **6:39**
